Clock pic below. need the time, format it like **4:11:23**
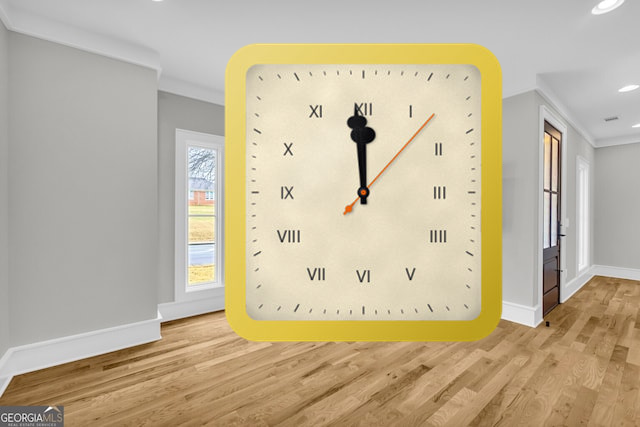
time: **11:59:07**
